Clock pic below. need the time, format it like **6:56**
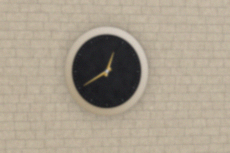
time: **12:40**
